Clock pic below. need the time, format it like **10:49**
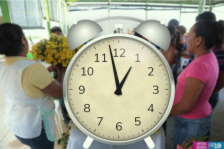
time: **12:58**
